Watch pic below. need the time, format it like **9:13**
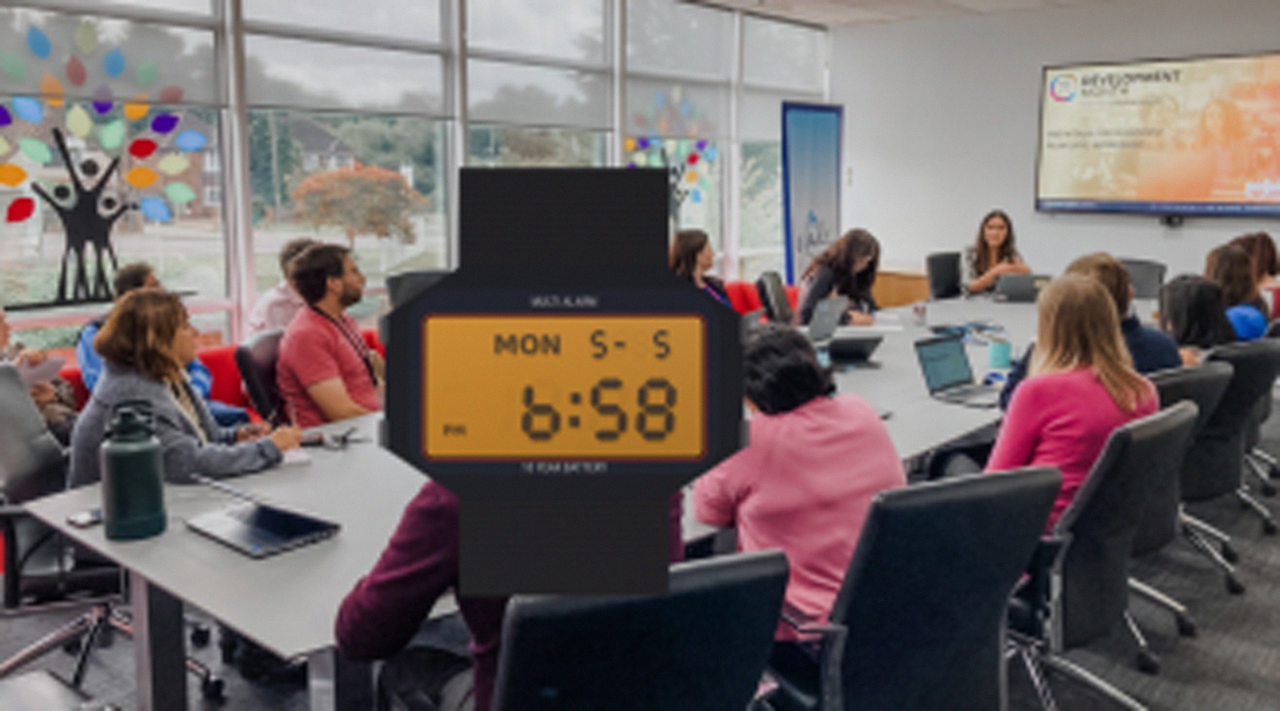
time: **6:58**
